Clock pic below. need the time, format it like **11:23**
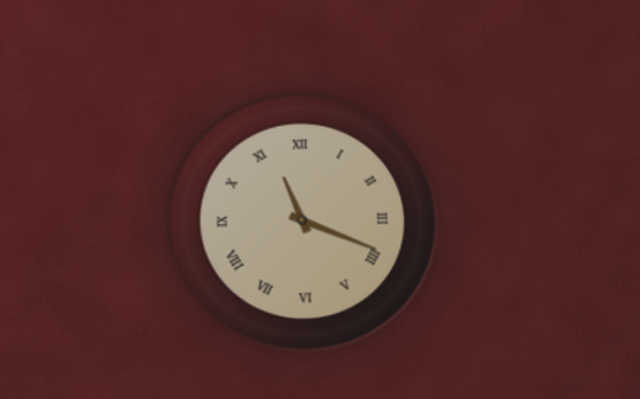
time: **11:19**
